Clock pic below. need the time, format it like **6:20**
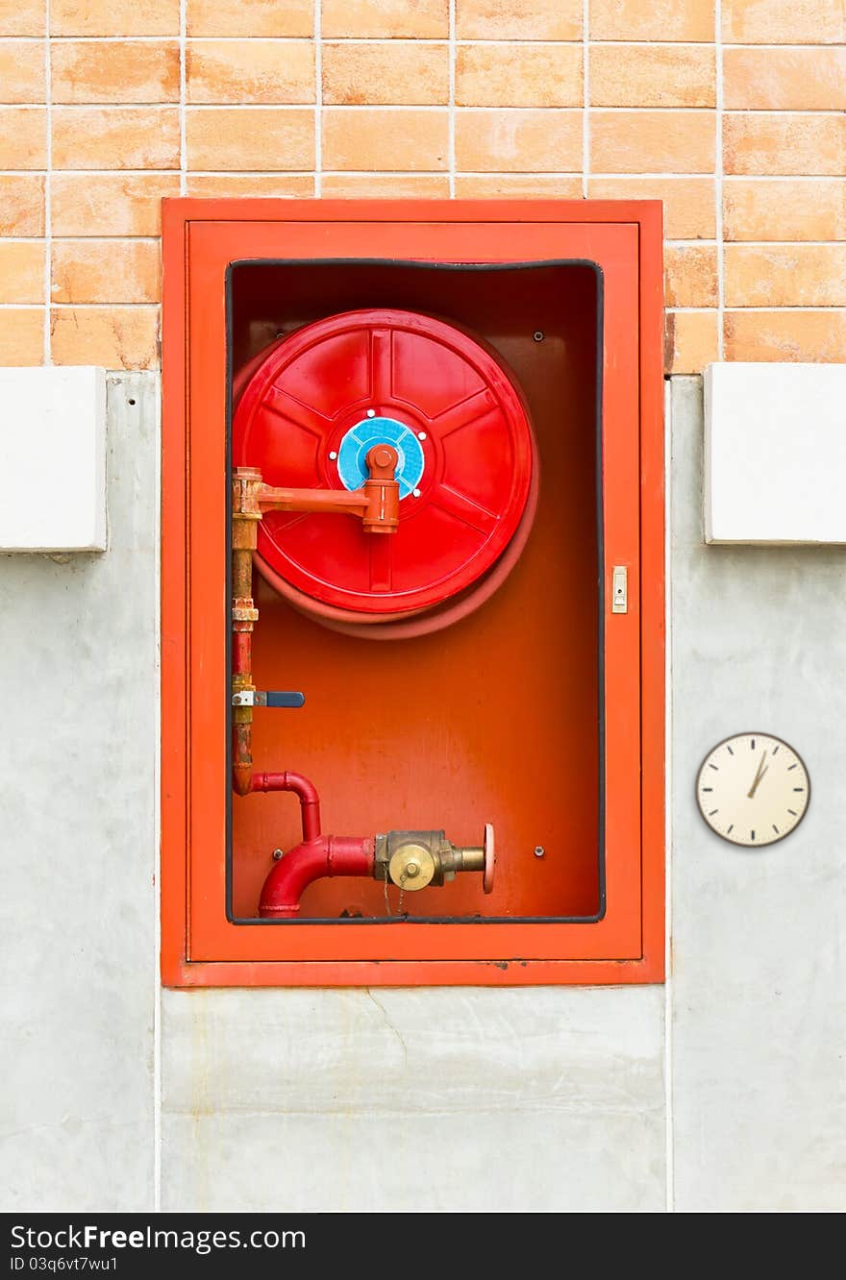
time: **1:03**
